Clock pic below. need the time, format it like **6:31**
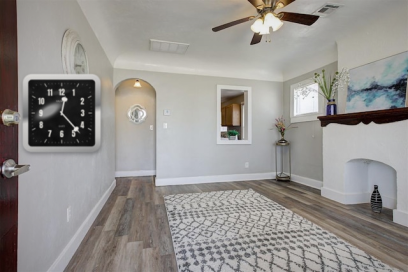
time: **12:23**
